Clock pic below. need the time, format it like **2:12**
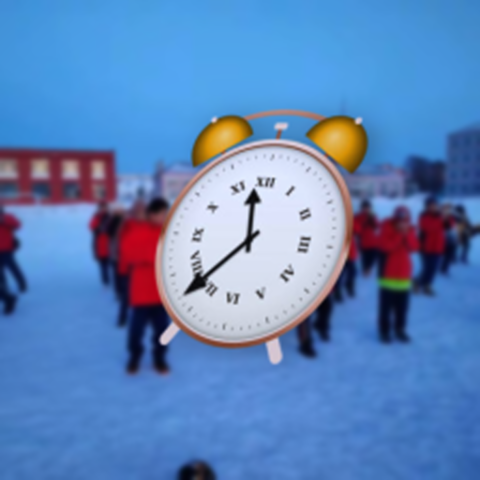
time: **11:37**
